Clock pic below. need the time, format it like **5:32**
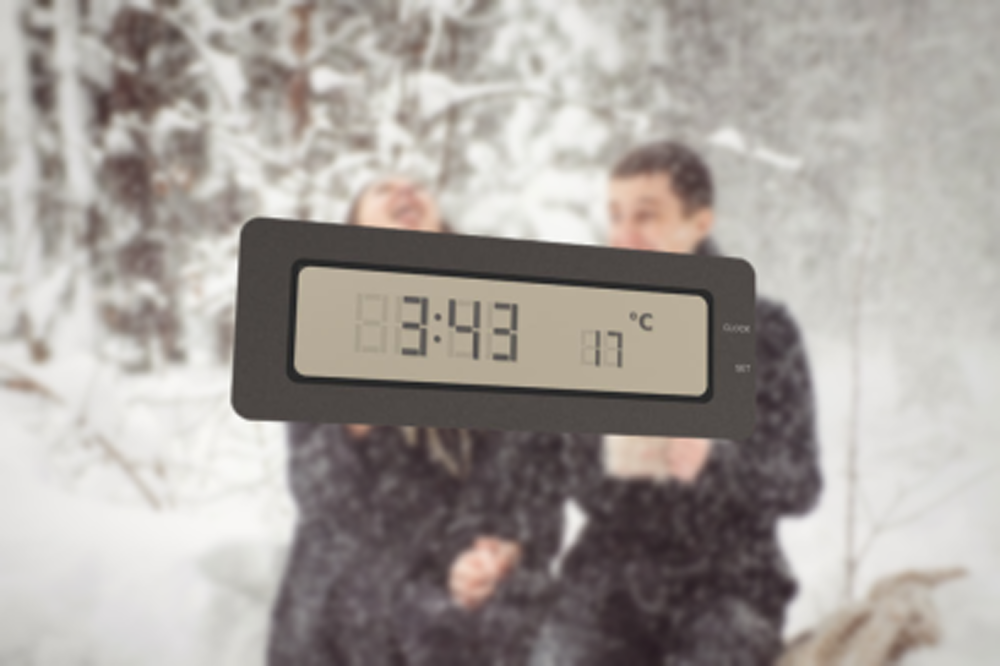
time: **3:43**
